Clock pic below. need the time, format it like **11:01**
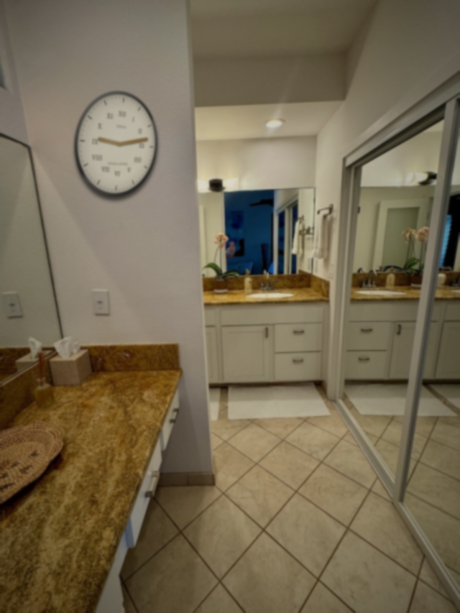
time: **9:13**
